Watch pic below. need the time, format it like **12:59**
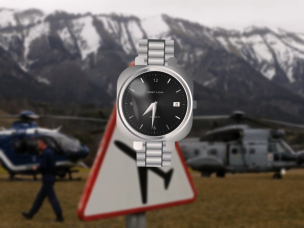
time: **7:31**
